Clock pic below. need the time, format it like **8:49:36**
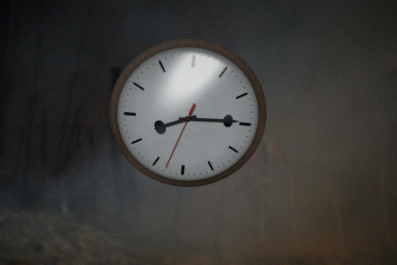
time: **8:14:33**
